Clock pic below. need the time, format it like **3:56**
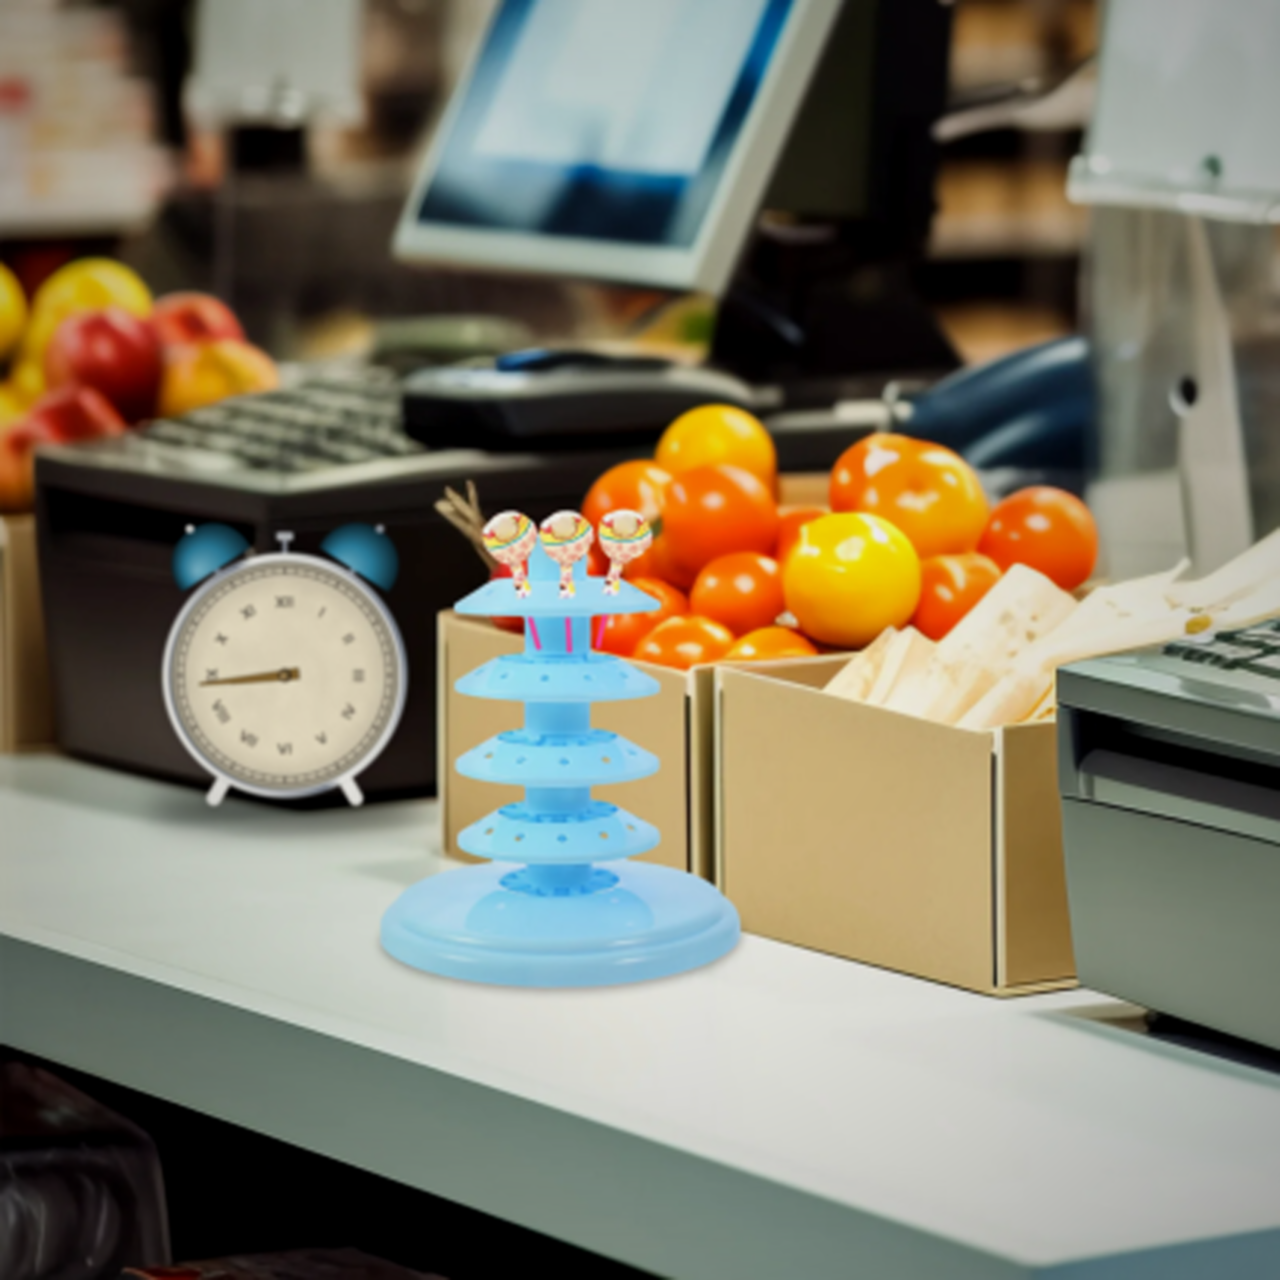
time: **8:44**
